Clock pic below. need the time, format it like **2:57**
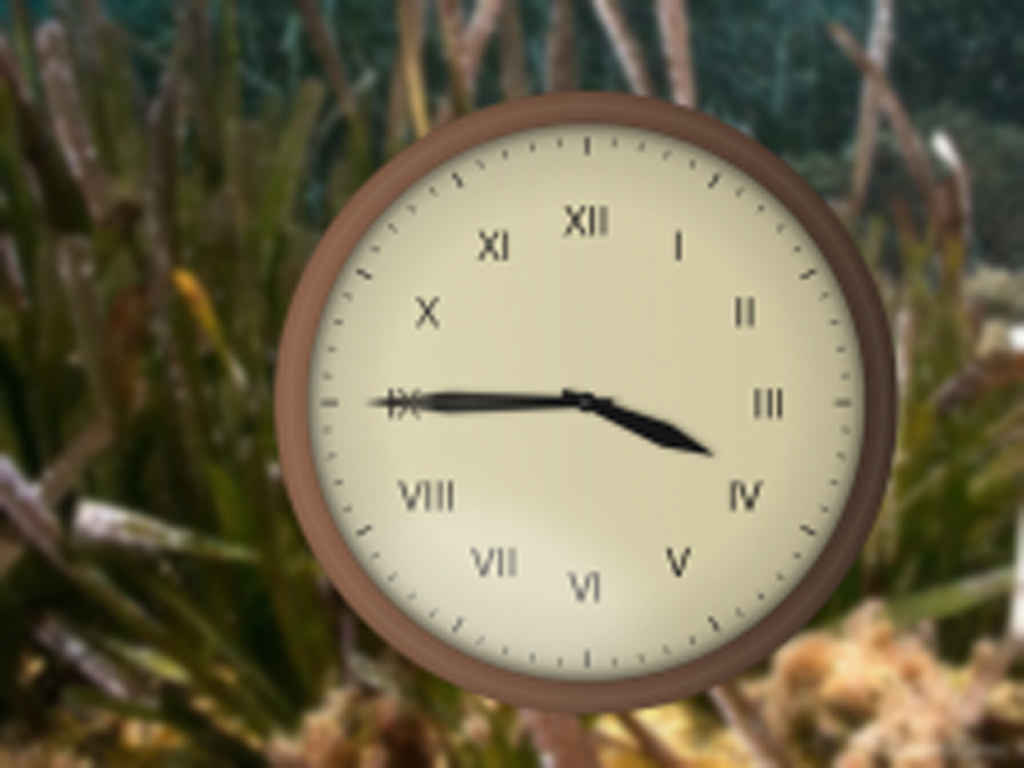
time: **3:45**
